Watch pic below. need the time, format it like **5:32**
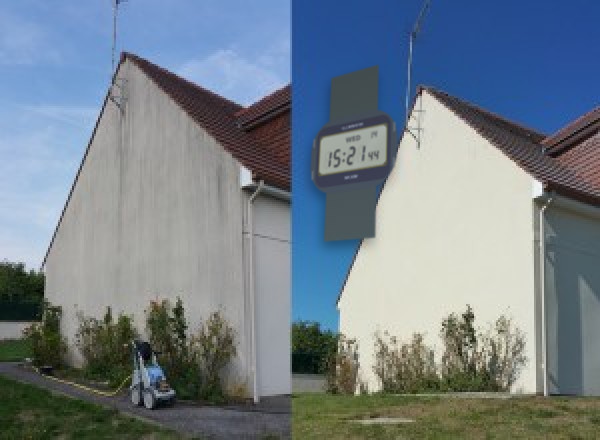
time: **15:21**
